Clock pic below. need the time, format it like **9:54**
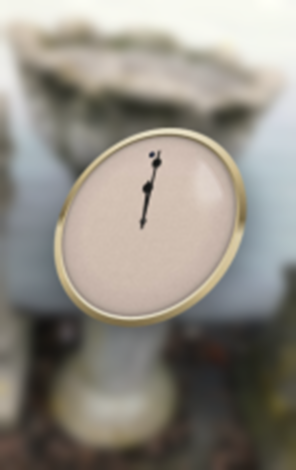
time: **12:01**
